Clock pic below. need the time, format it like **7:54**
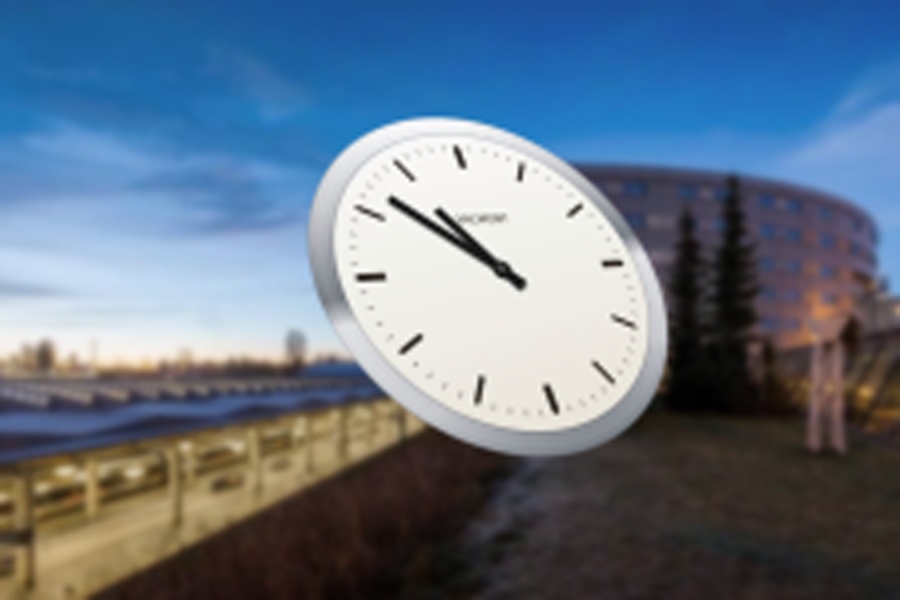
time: **10:52**
